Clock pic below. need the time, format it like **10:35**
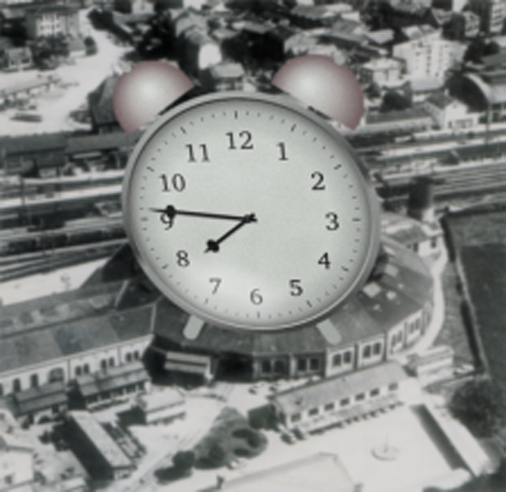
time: **7:46**
